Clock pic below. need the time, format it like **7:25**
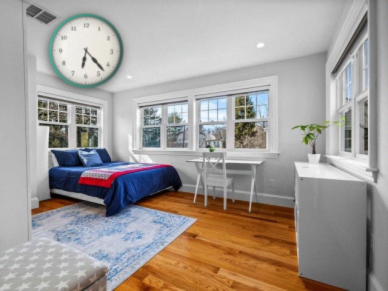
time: **6:23**
